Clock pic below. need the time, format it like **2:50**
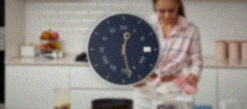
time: **12:28**
